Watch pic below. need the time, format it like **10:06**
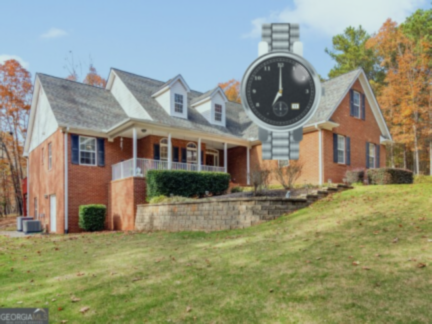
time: **7:00**
